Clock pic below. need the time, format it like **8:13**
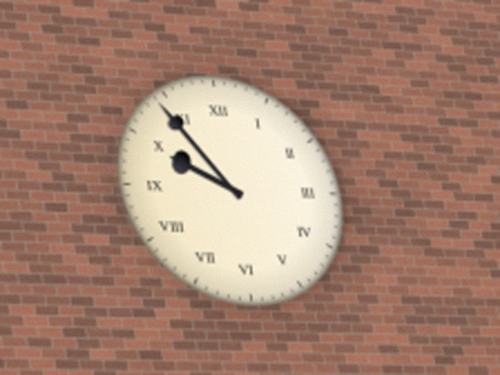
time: **9:54**
